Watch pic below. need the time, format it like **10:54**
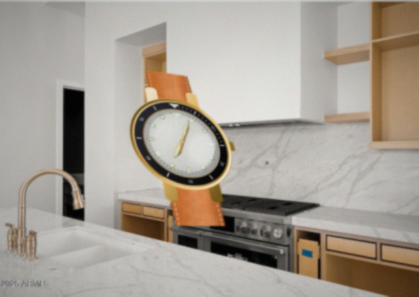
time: **7:04**
